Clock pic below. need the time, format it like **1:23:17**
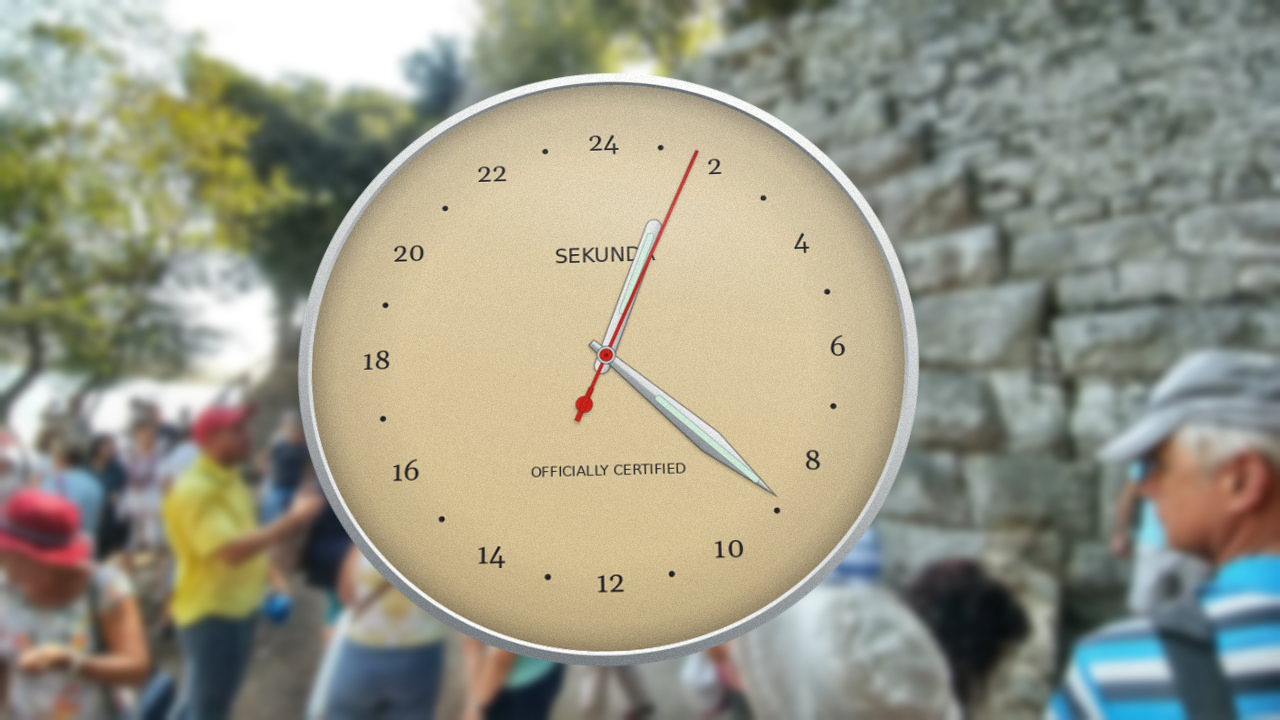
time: **1:22:04**
